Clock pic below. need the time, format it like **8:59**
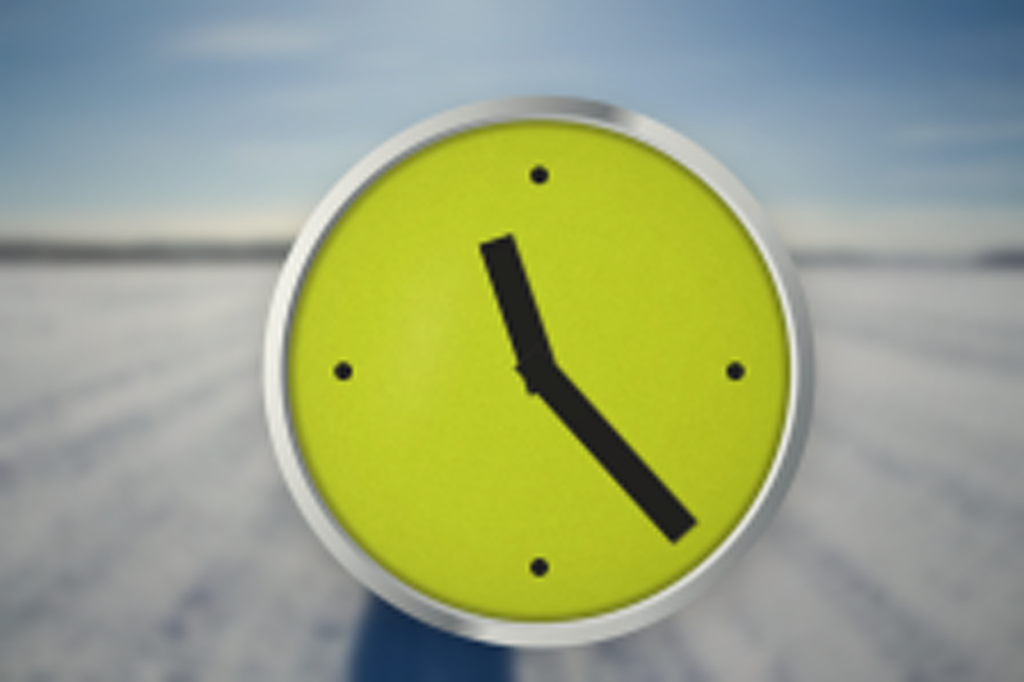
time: **11:23**
